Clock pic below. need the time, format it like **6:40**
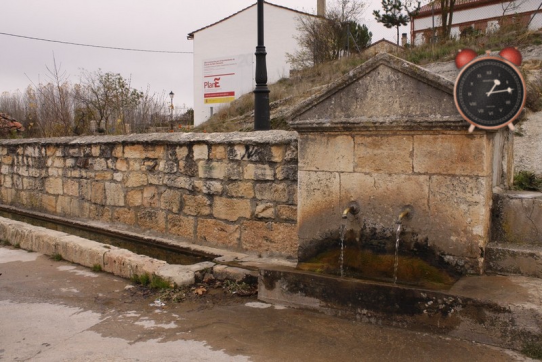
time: **1:14**
